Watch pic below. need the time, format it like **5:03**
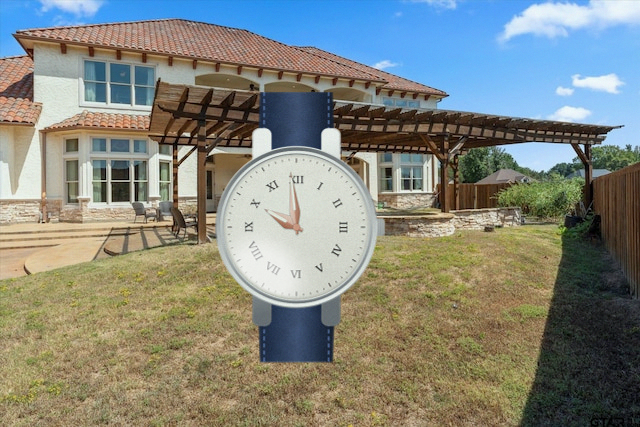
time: **9:59**
